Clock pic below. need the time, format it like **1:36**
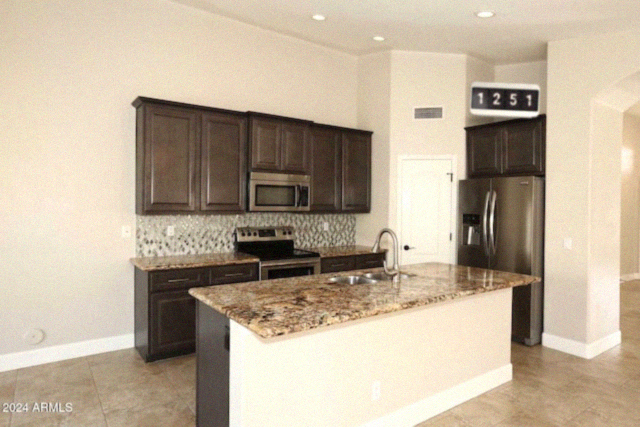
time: **12:51**
